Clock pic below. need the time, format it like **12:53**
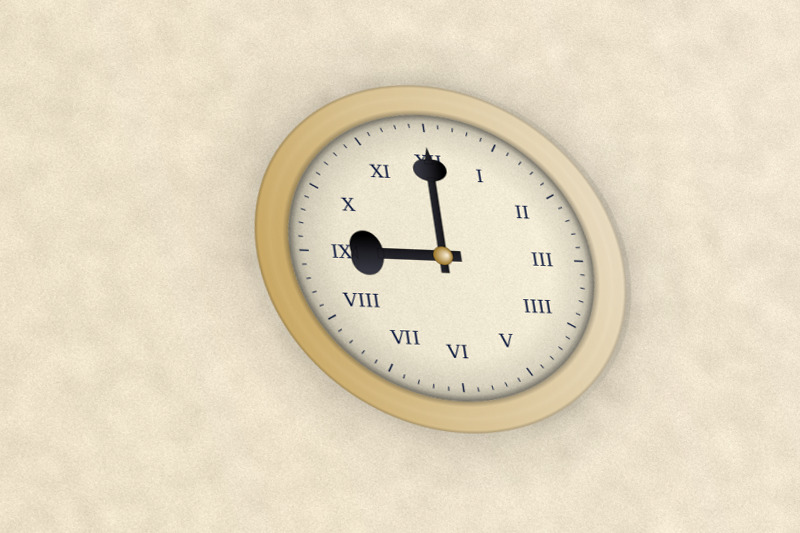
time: **9:00**
